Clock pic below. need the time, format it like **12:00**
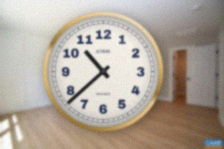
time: **10:38**
